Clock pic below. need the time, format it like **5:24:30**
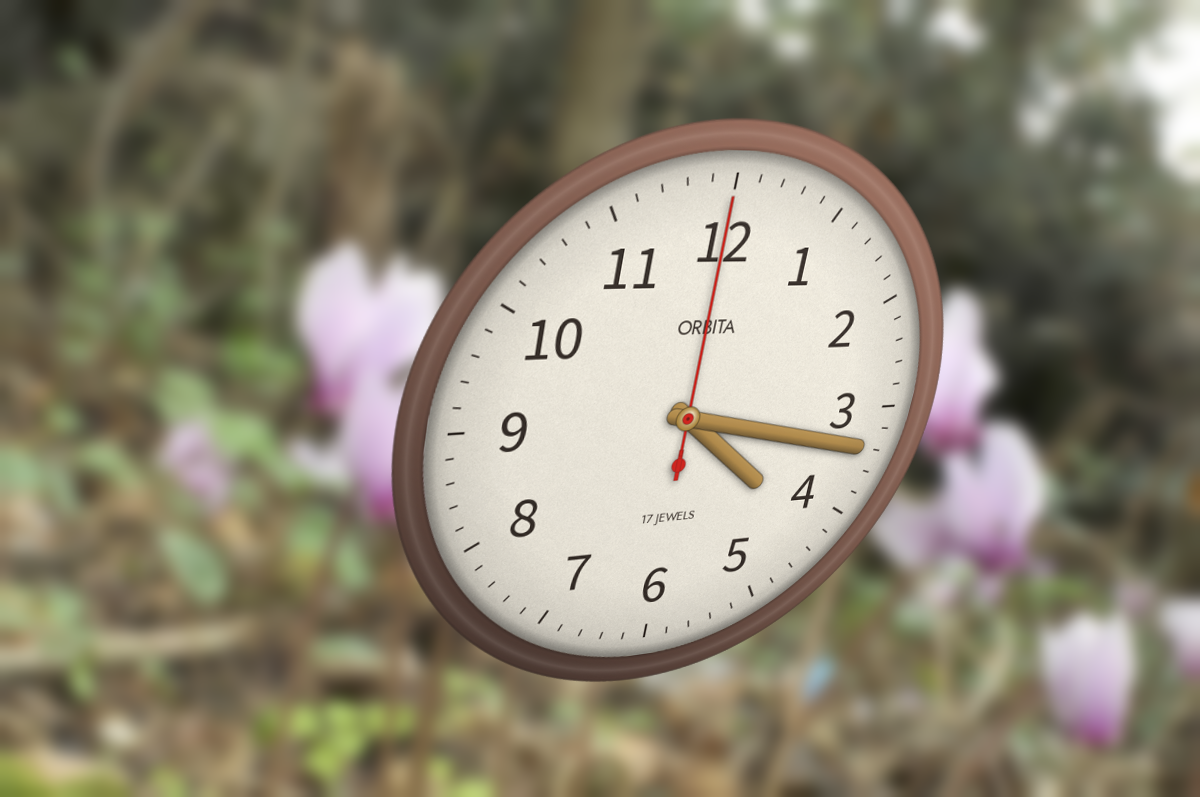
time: **4:17:00**
